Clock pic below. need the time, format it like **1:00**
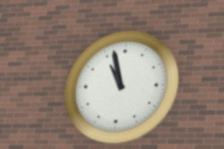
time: **10:57**
